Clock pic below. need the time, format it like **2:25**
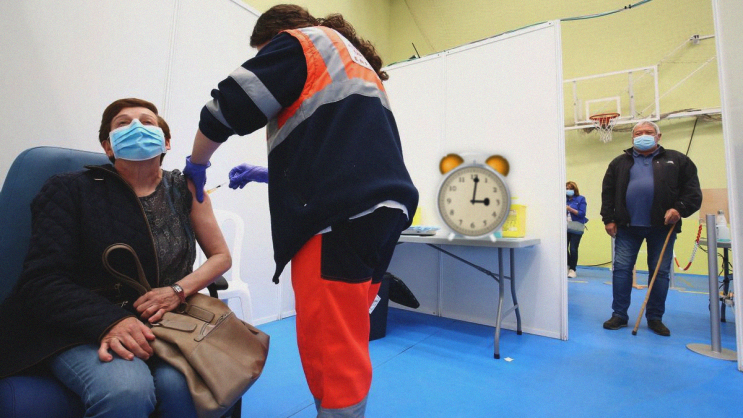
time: **3:01**
